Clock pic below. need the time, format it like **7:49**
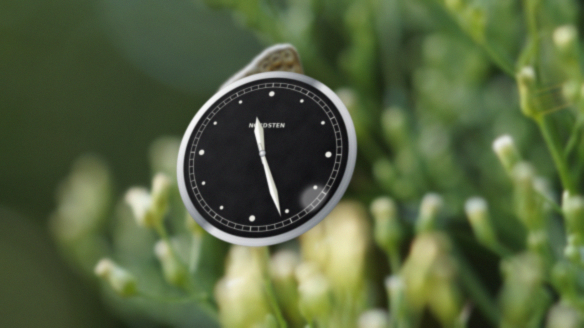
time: **11:26**
